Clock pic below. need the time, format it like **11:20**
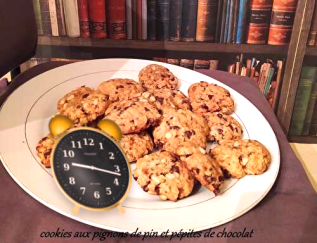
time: **9:17**
